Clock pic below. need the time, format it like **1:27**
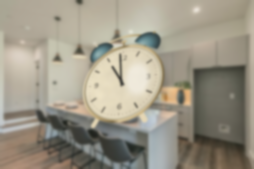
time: **10:59**
